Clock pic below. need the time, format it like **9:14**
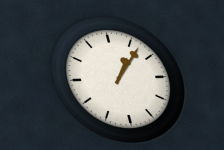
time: **1:07**
